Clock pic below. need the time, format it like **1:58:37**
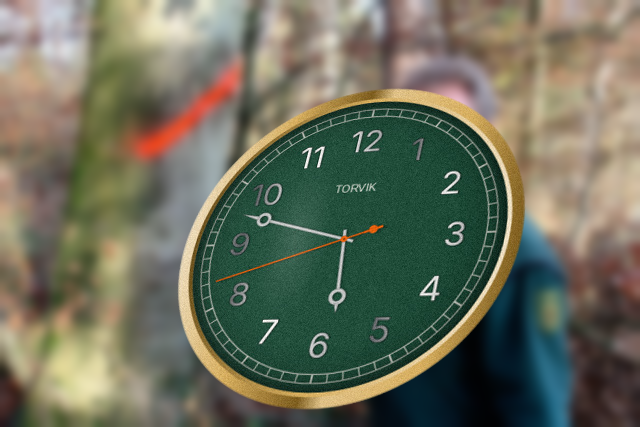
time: **5:47:42**
